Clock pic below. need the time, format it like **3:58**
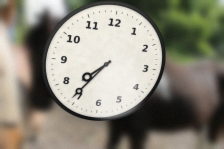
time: **7:36**
